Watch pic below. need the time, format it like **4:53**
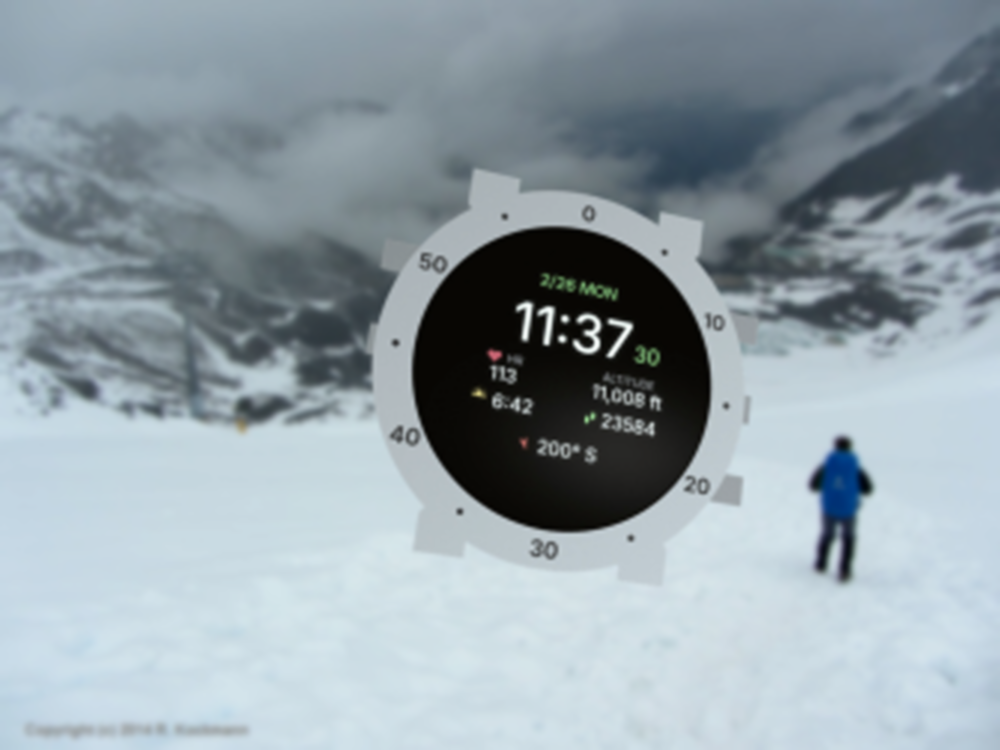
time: **11:37**
